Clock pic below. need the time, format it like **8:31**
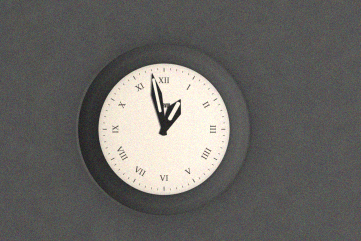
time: **12:58**
